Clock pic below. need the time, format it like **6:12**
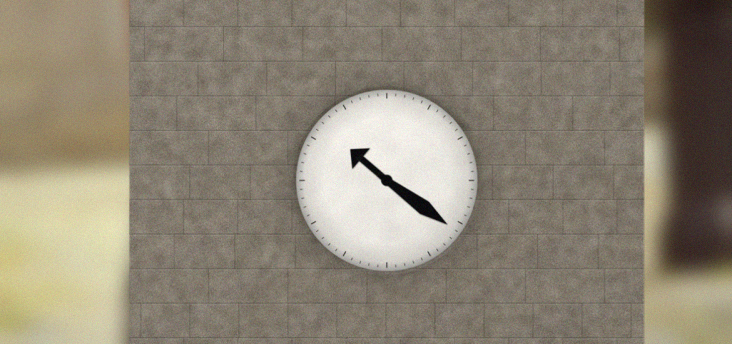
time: **10:21**
